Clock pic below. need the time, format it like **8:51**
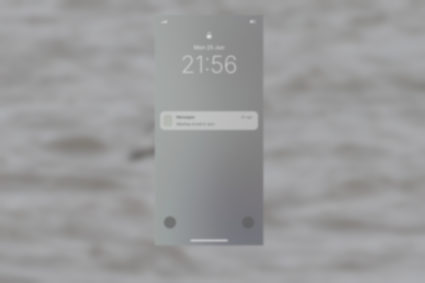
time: **21:56**
